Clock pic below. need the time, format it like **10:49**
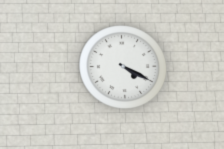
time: **4:20**
